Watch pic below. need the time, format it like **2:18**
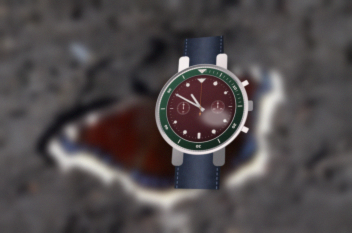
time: **10:50**
